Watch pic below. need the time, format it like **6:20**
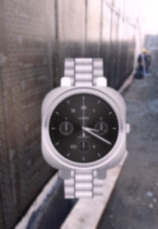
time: **3:20**
